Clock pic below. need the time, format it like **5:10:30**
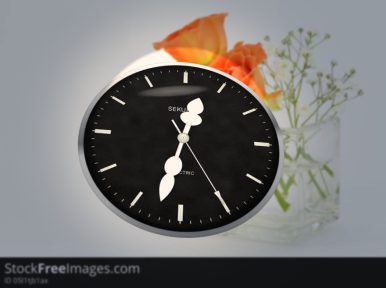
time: **12:32:25**
